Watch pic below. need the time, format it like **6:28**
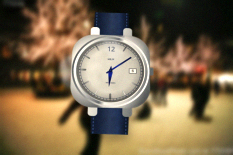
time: **6:09**
